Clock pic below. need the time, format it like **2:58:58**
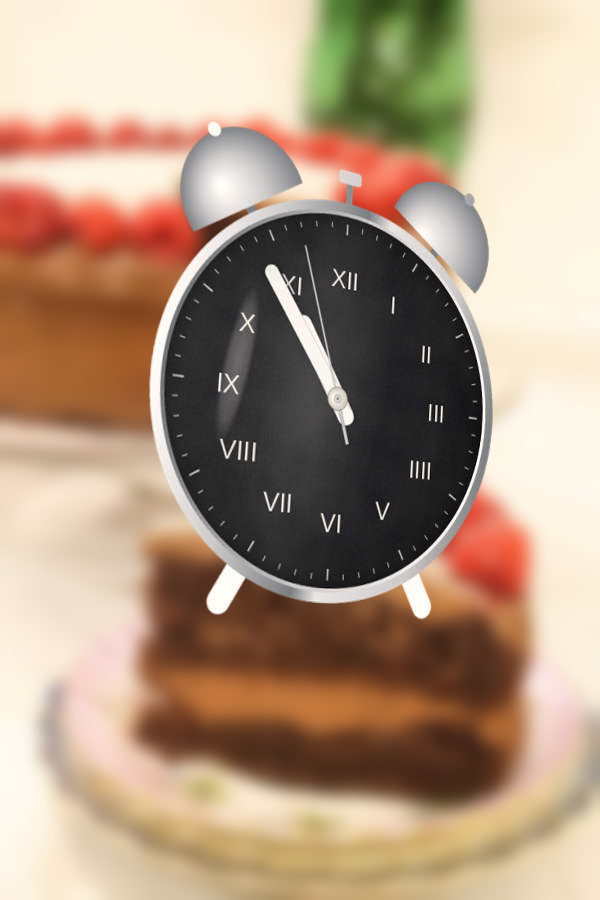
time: **10:53:57**
